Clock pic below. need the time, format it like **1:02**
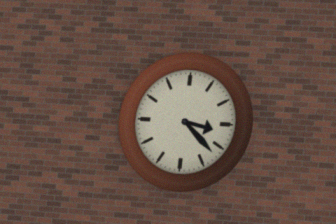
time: **3:22**
